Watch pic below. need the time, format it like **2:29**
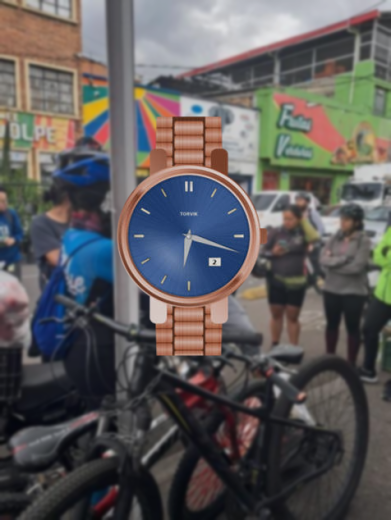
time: **6:18**
